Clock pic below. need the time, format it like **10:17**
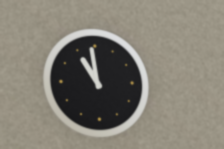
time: **10:59**
